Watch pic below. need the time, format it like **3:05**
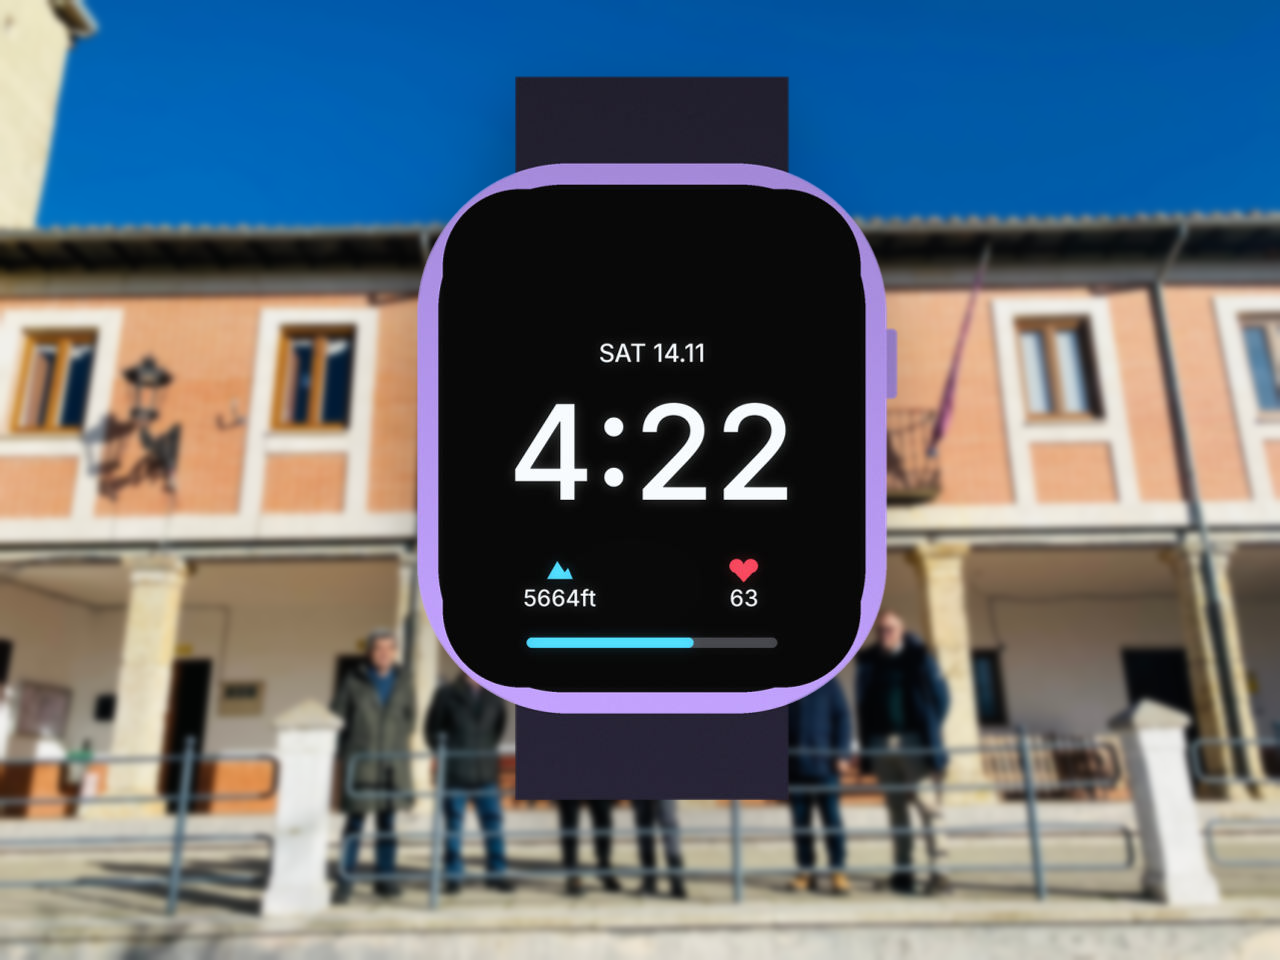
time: **4:22**
